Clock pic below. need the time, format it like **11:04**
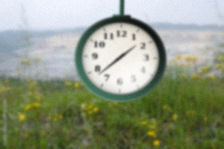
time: **1:38**
